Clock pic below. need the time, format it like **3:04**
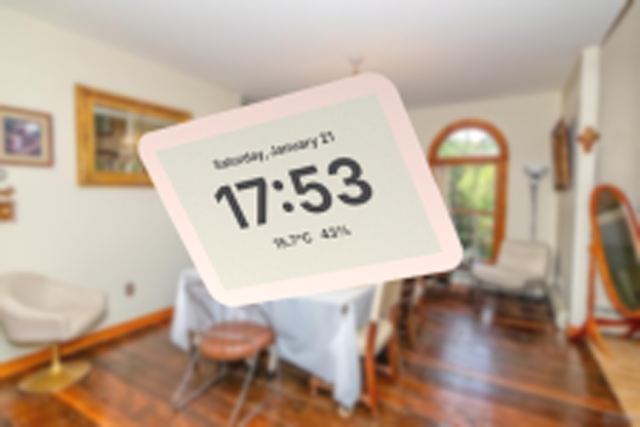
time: **17:53**
